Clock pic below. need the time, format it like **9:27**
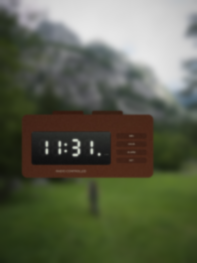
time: **11:31**
